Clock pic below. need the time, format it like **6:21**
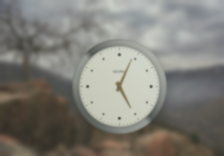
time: **5:04**
